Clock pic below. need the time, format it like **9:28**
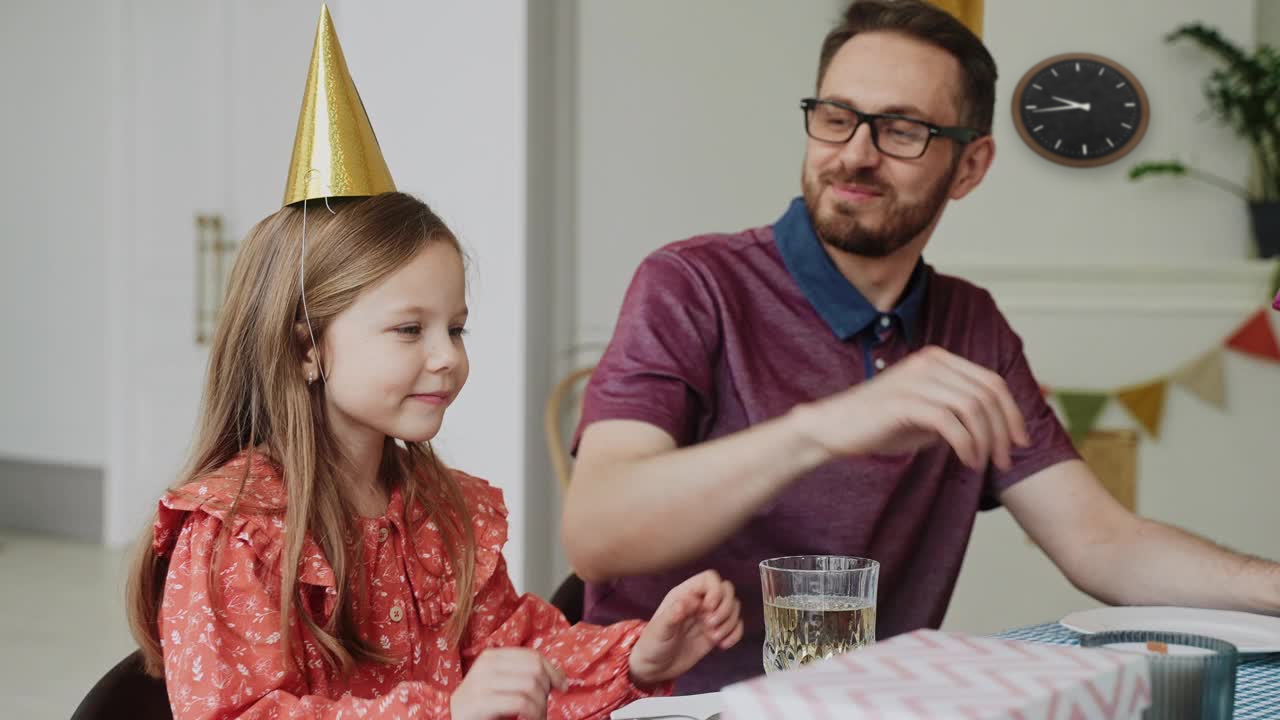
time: **9:44**
